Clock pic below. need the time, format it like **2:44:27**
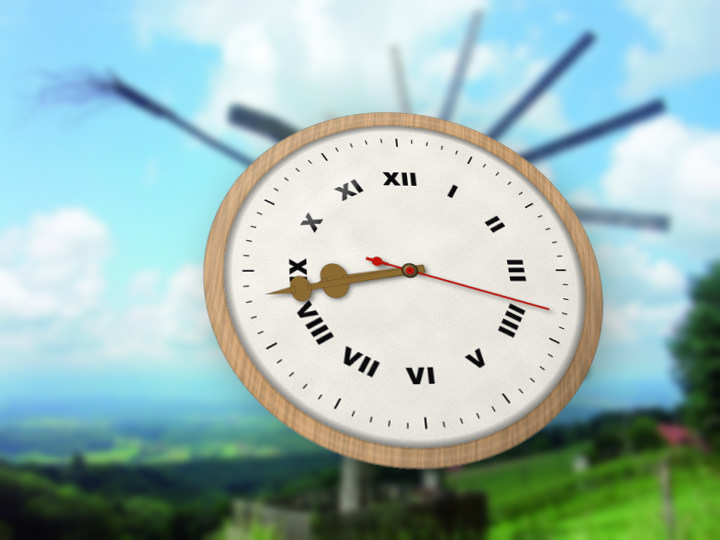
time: **8:43:18**
